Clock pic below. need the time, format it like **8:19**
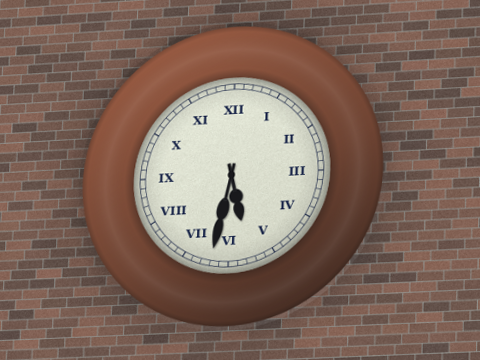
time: **5:32**
